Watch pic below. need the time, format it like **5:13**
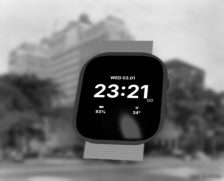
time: **23:21**
